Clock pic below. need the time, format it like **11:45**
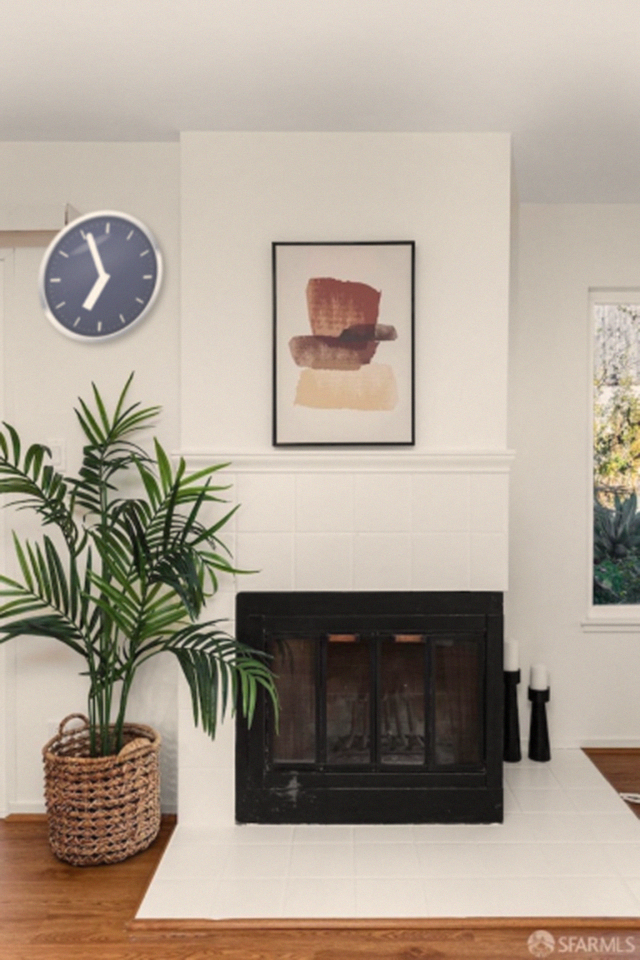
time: **6:56**
